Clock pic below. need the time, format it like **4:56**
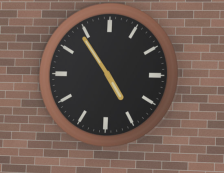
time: **4:54**
